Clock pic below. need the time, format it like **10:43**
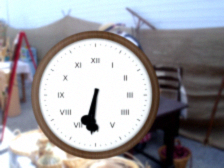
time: **6:31**
